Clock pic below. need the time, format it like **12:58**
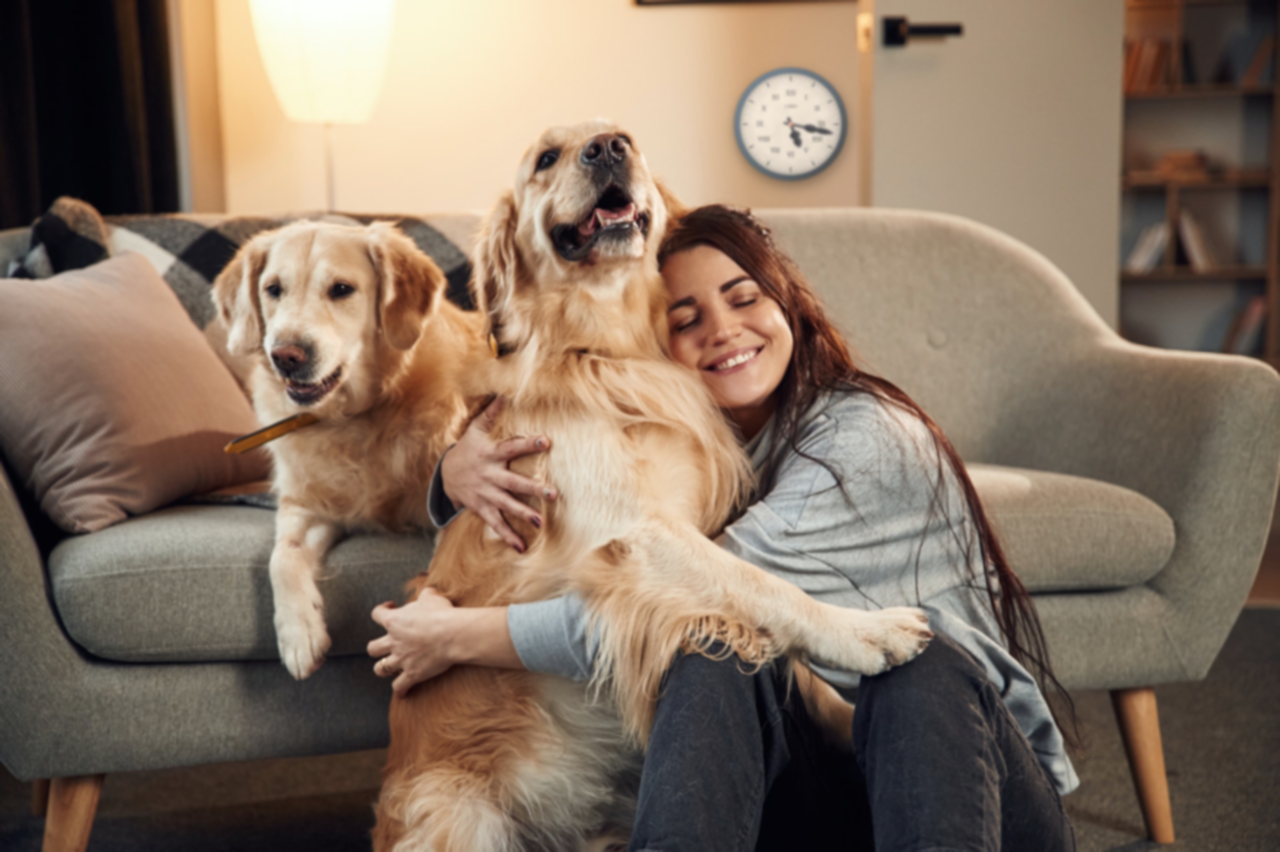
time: **5:17**
